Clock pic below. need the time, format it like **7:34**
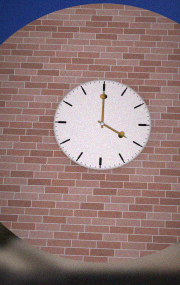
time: **4:00**
